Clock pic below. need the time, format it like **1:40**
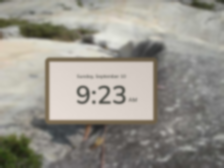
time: **9:23**
